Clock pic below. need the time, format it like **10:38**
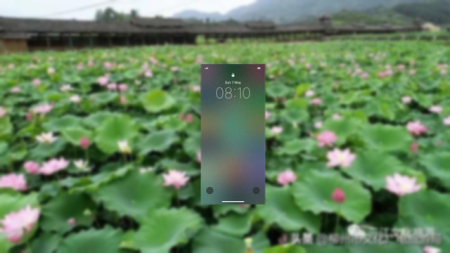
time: **8:10**
